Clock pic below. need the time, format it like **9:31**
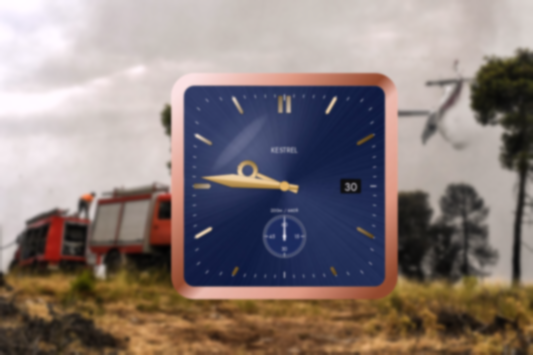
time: **9:46**
